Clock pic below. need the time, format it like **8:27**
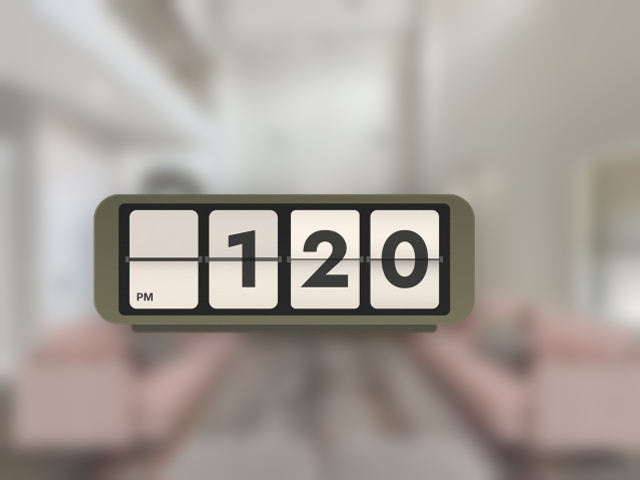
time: **1:20**
